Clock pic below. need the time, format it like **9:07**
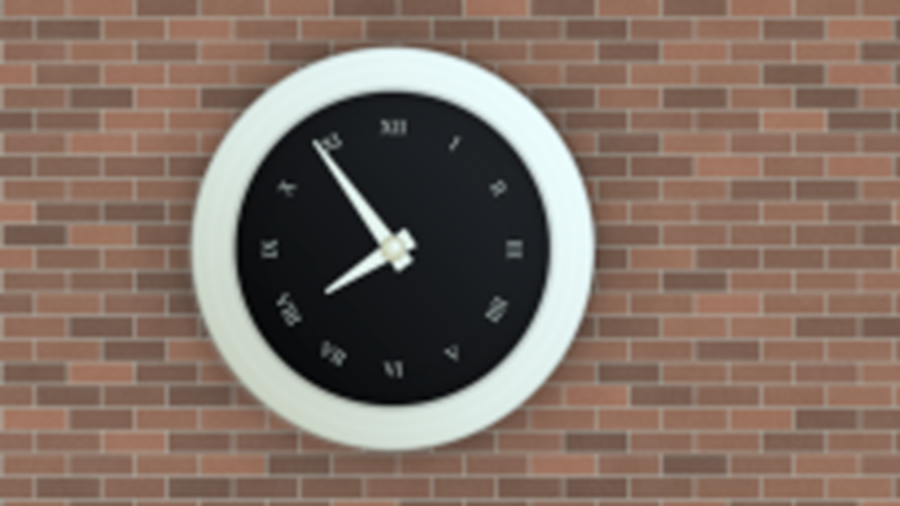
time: **7:54**
